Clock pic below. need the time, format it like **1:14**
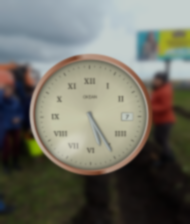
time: **5:25**
